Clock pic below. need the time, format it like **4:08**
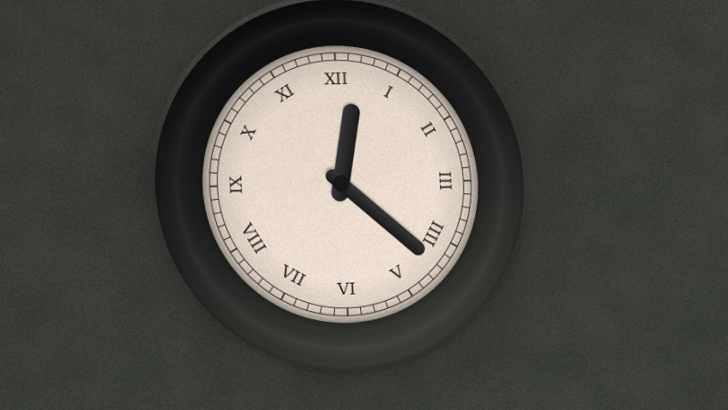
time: **12:22**
